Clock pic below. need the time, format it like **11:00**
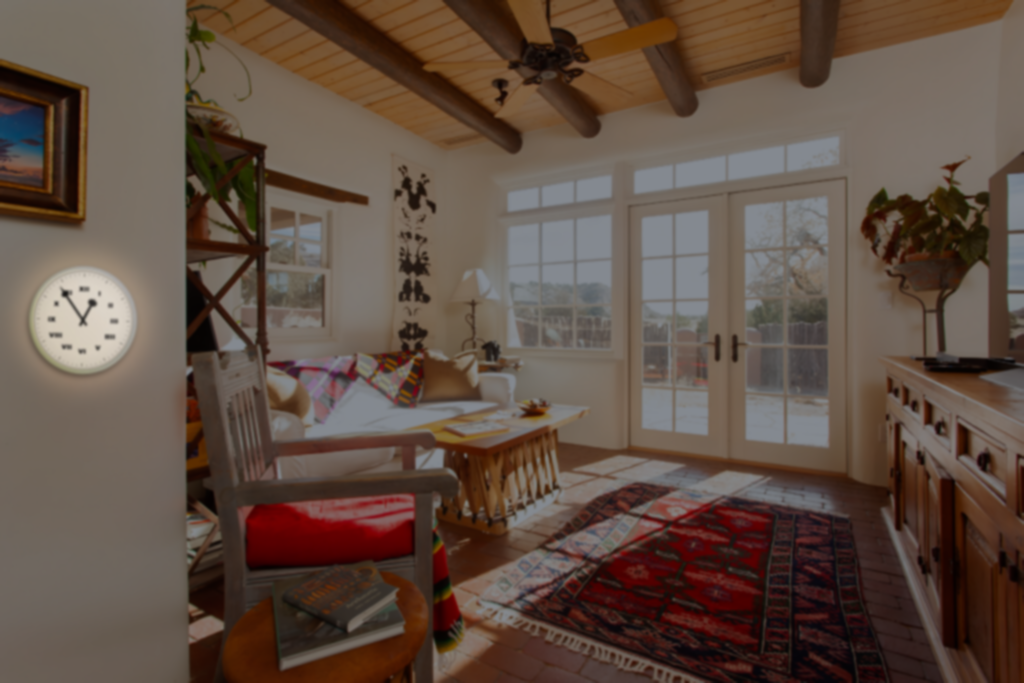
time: **12:54**
